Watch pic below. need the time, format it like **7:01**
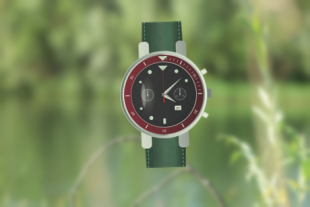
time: **4:08**
